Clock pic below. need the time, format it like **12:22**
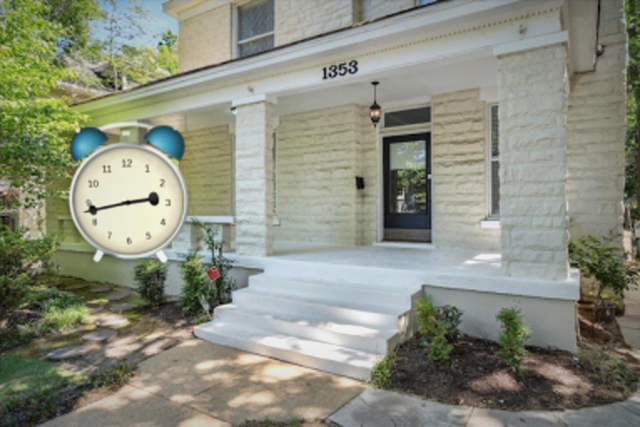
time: **2:43**
